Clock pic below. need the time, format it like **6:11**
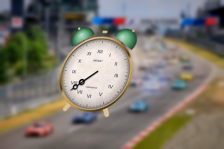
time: **7:38**
